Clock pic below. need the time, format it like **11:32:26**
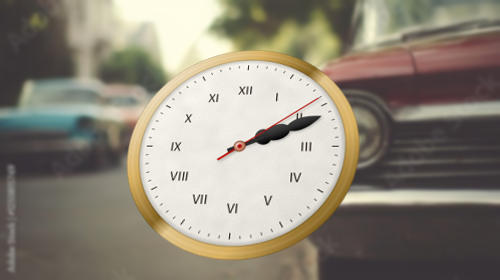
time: **2:11:09**
